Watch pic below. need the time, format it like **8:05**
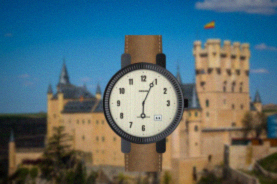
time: **6:04**
